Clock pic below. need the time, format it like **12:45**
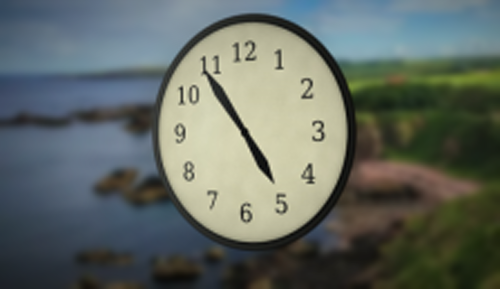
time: **4:54**
